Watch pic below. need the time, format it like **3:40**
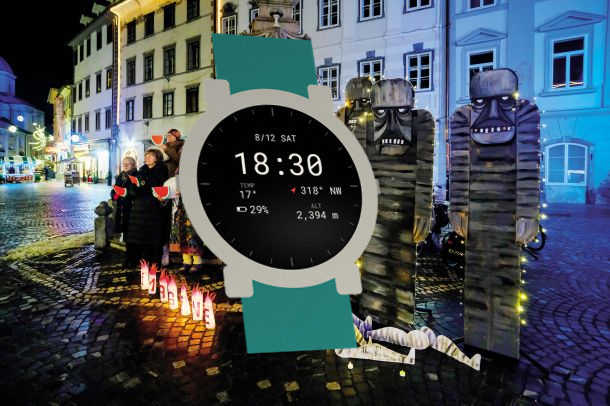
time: **18:30**
